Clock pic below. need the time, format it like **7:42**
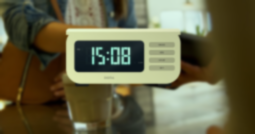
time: **15:08**
